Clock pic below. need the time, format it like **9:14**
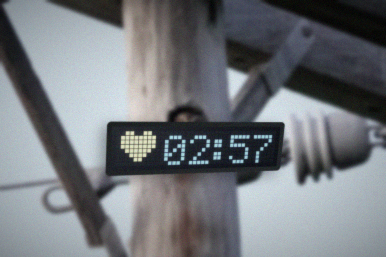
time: **2:57**
